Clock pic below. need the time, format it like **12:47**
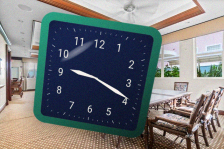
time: **9:19**
